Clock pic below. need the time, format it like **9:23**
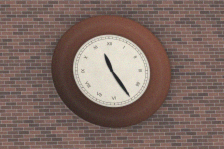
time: **11:25**
